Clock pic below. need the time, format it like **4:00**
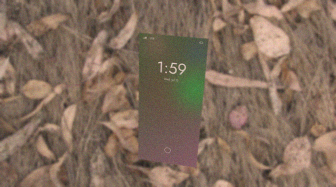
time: **1:59**
